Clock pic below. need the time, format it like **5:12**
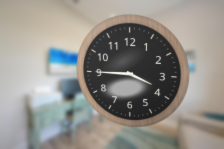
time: **3:45**
